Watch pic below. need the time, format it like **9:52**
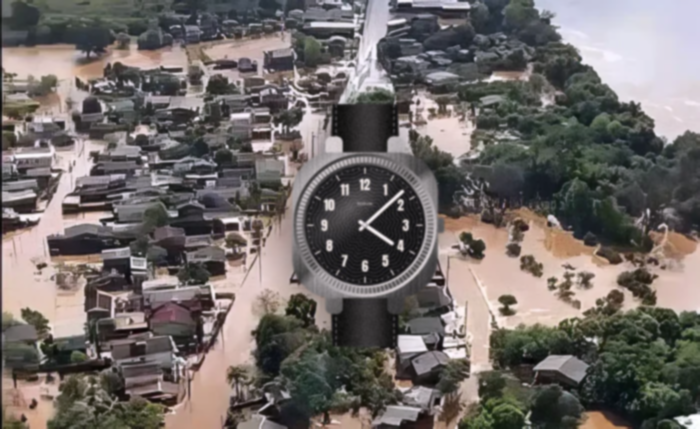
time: **4:08**
